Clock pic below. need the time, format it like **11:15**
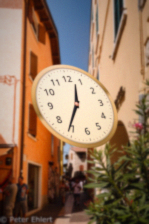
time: **12:36**
